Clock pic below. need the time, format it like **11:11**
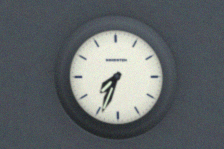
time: **7:34**
